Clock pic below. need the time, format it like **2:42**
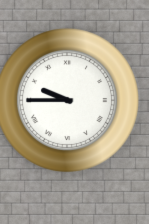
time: **9:45**
